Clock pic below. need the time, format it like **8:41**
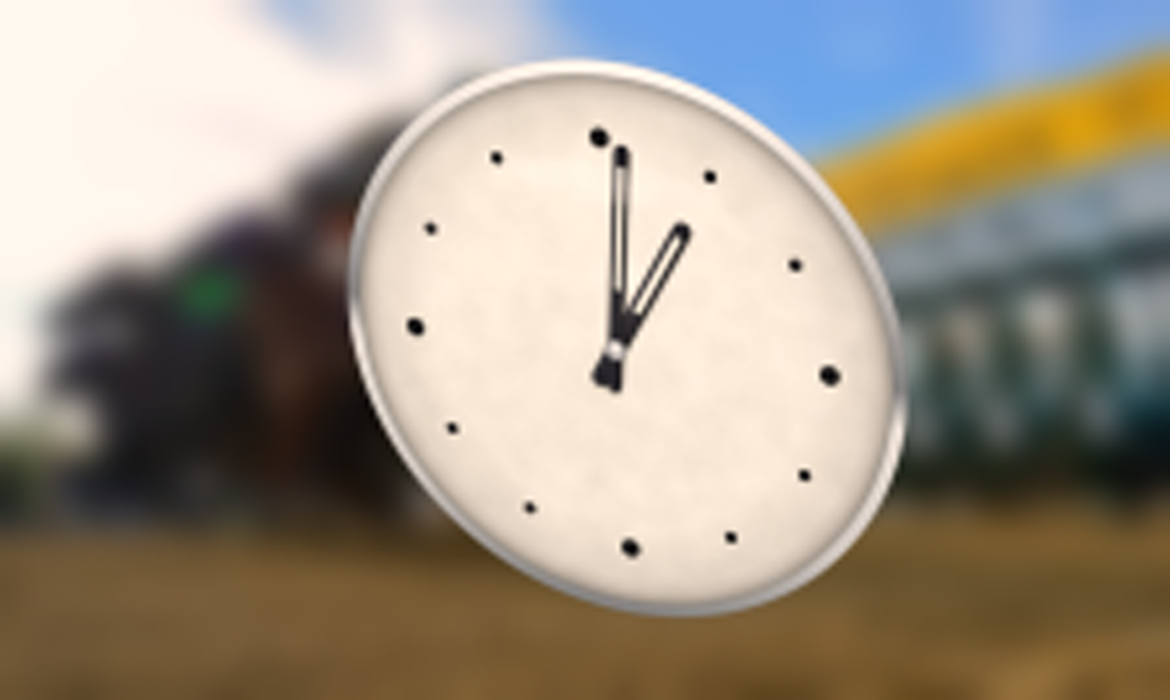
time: **1:01**
